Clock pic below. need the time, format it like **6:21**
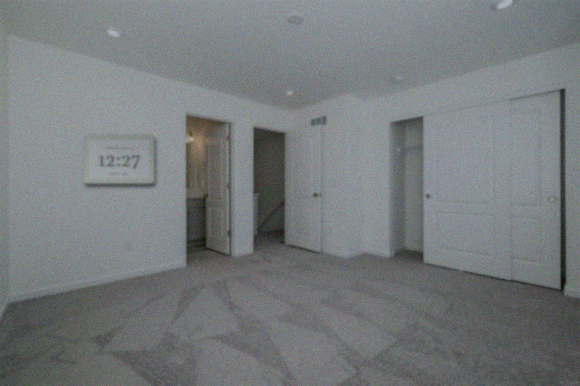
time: **12:27**
